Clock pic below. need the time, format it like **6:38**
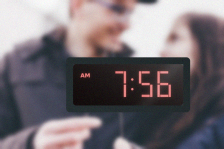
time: **7:56**
